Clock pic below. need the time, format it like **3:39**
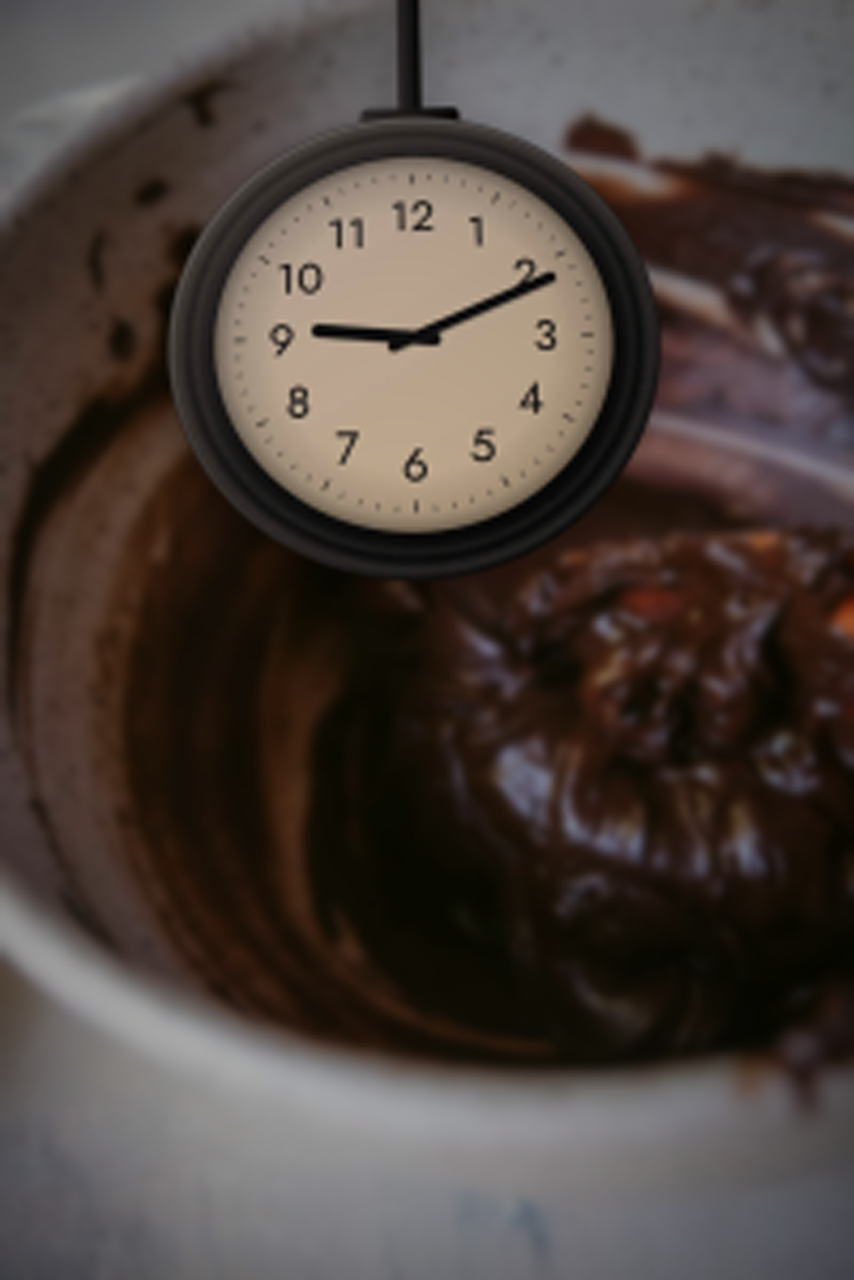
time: **9:11**
